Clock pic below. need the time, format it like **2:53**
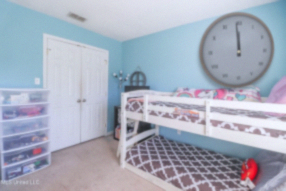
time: **11:59**
